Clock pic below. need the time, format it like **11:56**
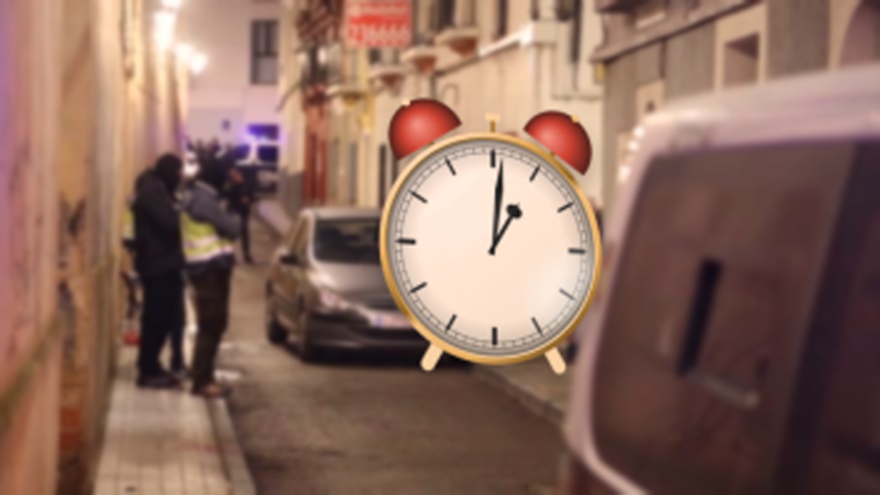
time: **1:01**
